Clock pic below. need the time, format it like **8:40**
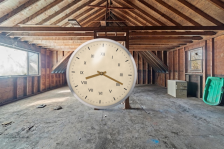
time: **8:19**
